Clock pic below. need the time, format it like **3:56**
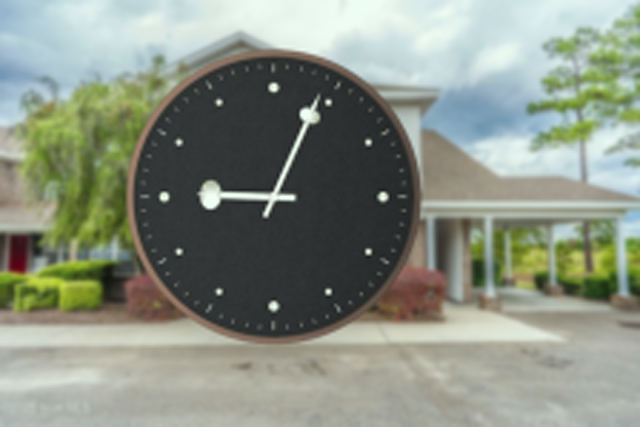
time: **9:04**
